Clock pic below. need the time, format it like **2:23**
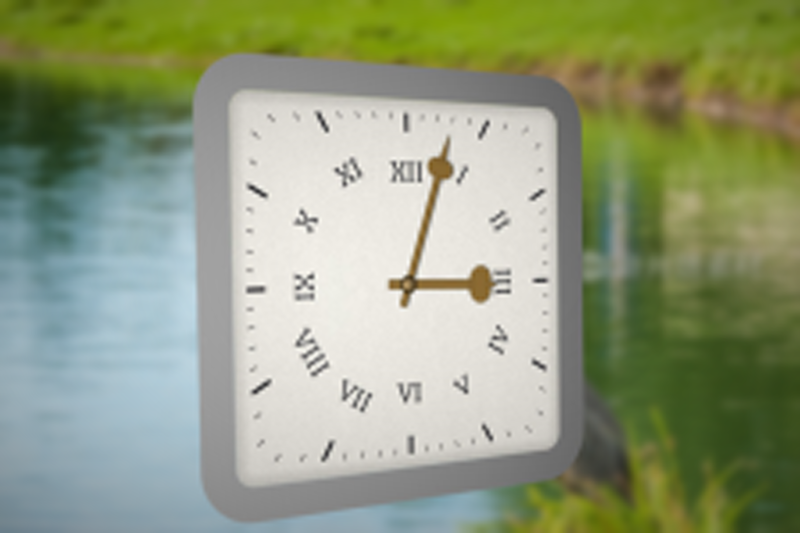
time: **3:03**
